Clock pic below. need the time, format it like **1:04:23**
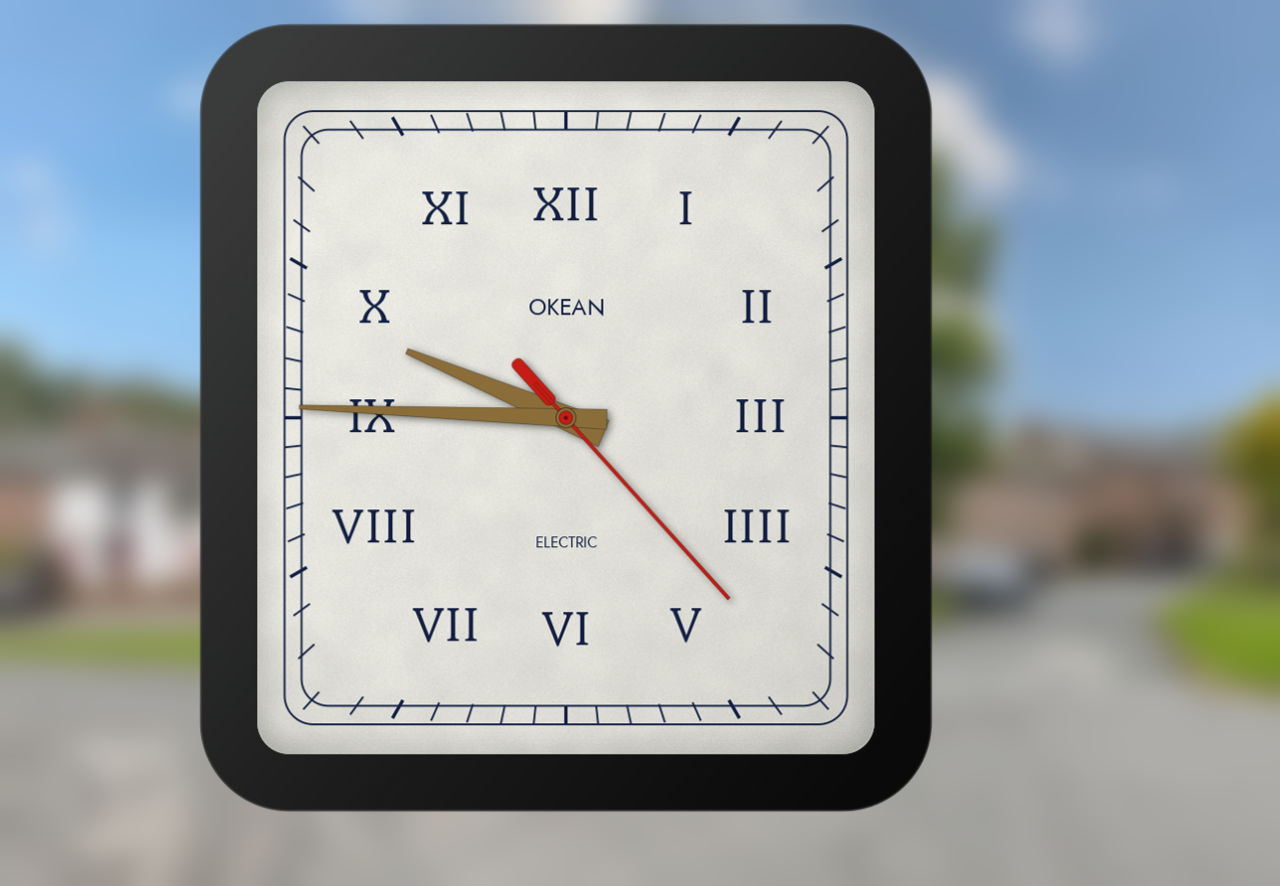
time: **9:45:23**
